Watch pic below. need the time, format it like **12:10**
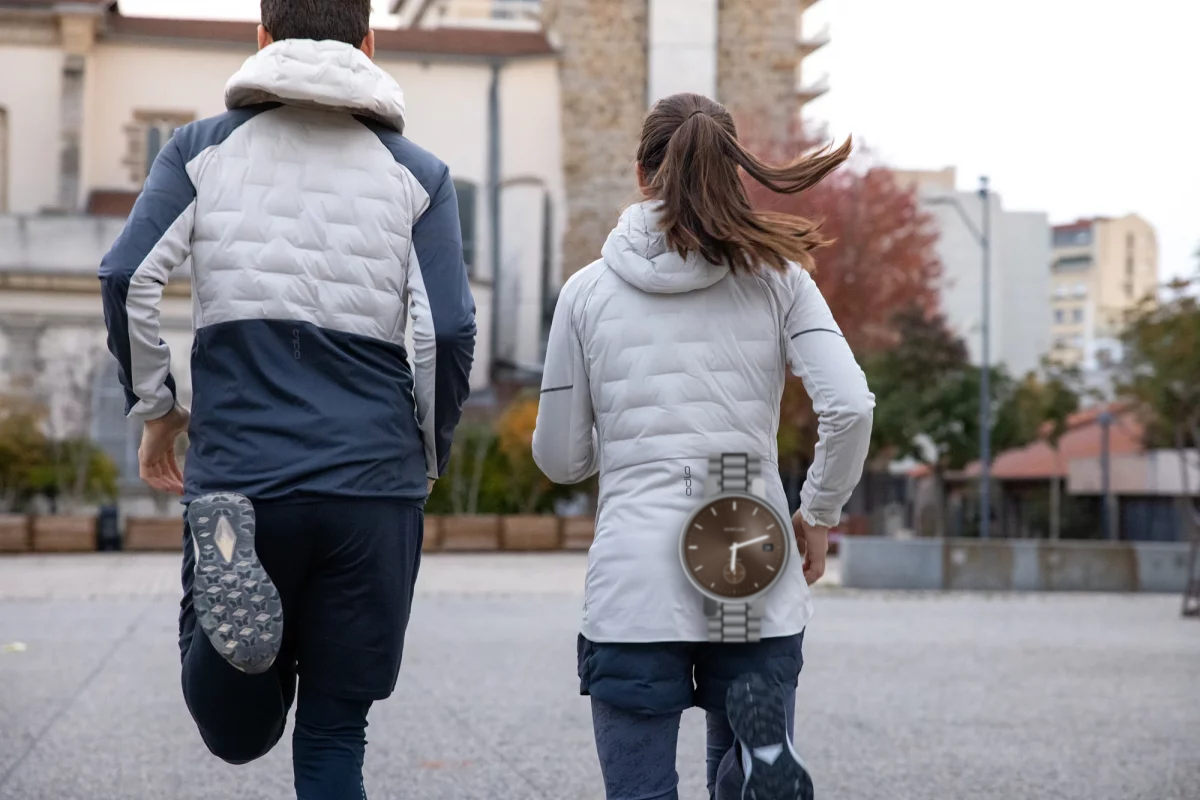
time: **6:12**
